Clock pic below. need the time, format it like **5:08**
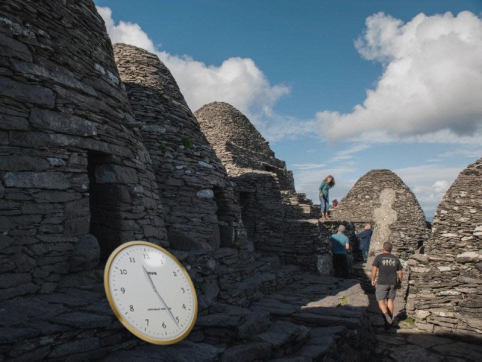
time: **11:26**
